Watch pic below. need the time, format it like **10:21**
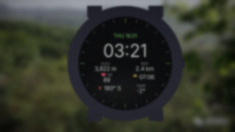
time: **3:21**
